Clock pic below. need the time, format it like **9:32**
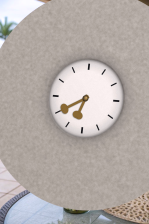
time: **6:40**
